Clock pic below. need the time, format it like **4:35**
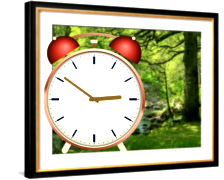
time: **2:51**
